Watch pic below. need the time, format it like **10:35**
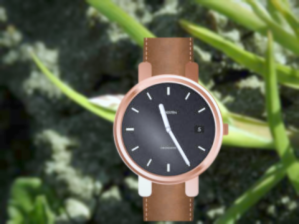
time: **11:25**
